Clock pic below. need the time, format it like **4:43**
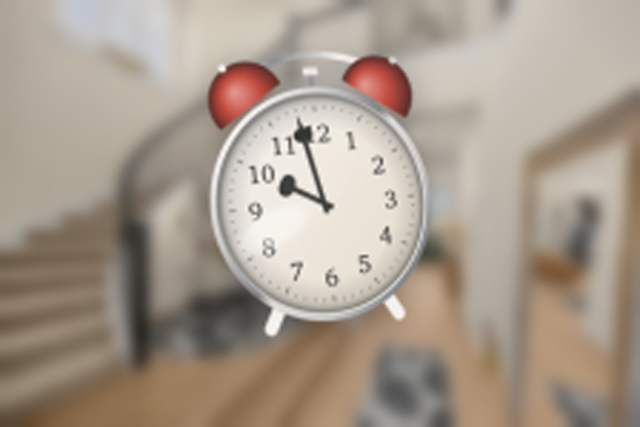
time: **9:58**
